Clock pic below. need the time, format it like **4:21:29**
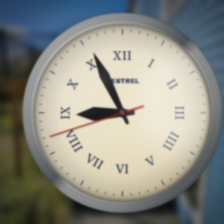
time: **8:55:42**
